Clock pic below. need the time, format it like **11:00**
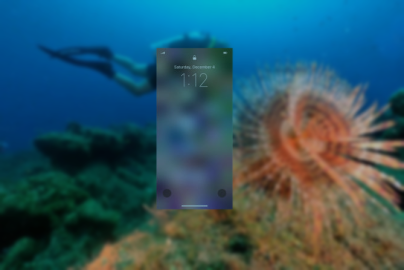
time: **1:12**
